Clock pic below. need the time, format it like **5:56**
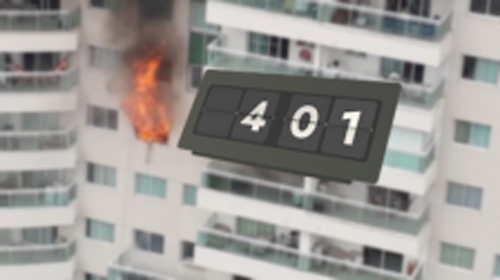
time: **4:01**
